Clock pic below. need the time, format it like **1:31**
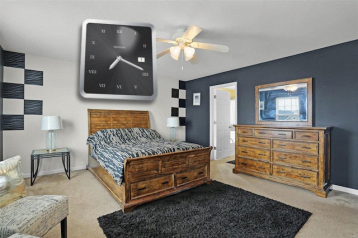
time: **7:19**
